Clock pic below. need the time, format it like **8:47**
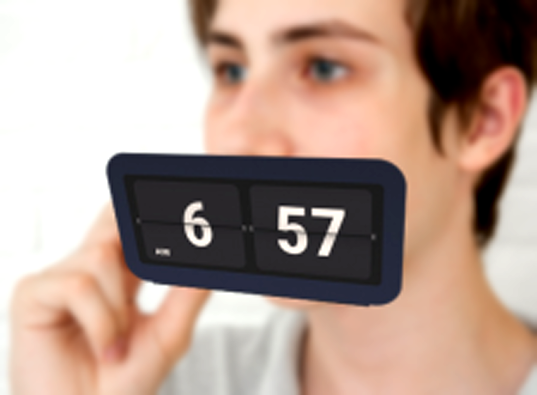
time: **6:57**
